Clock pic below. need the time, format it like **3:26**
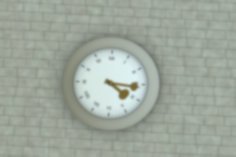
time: **4:16**
